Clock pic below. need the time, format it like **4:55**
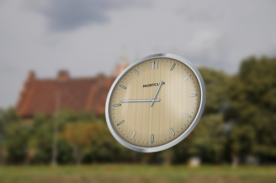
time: **12:46**
